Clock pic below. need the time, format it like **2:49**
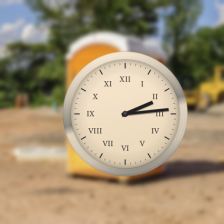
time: **2:14**
